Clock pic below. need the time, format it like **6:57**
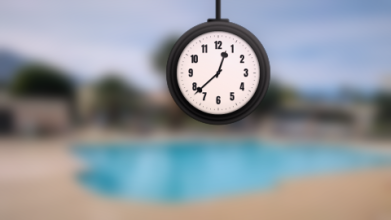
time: **12:38**
